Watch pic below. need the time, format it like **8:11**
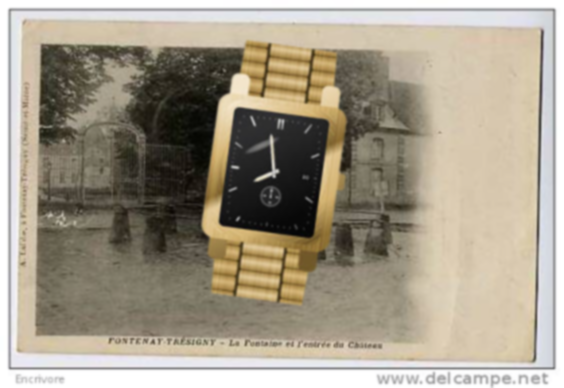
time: **7:58**
